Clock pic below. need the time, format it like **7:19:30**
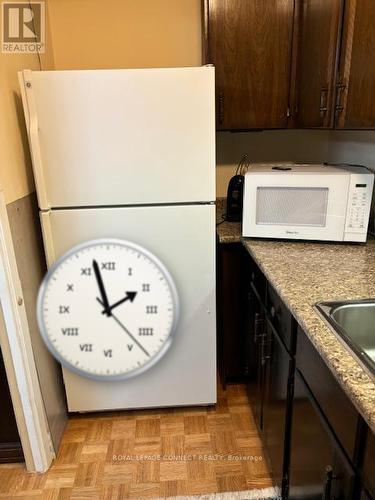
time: **1:57:23**
